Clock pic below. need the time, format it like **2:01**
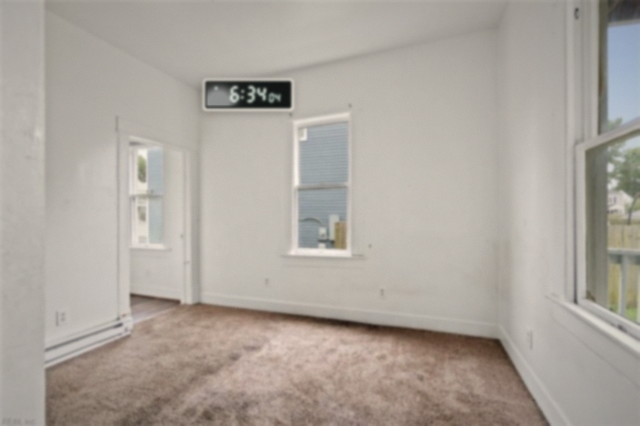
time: **6:34**
